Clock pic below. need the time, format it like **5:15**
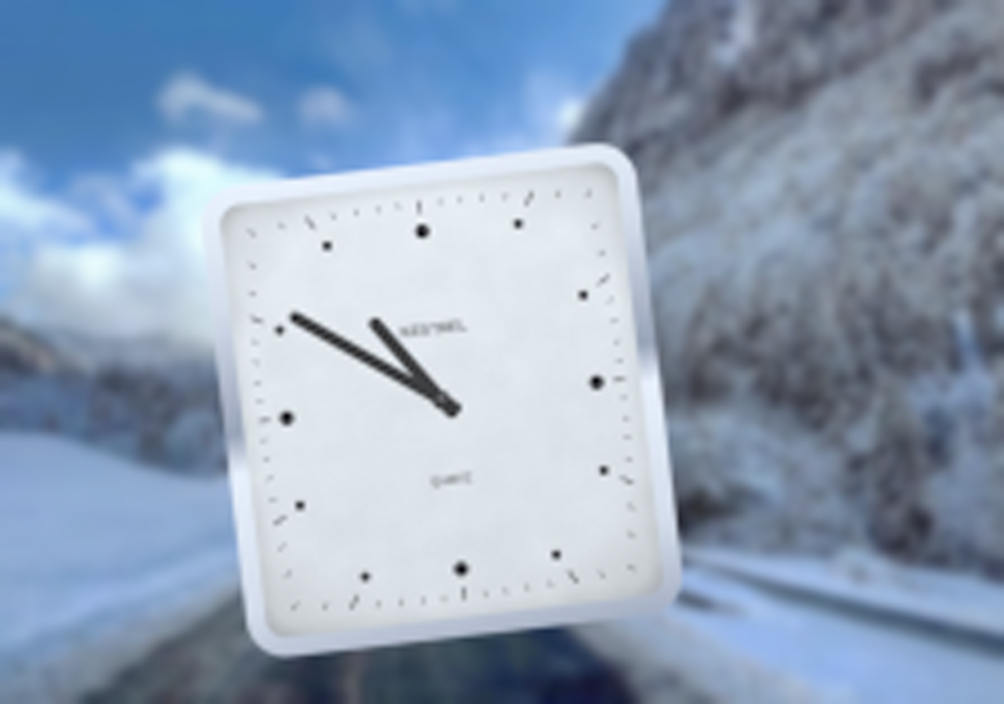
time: **10:51**
